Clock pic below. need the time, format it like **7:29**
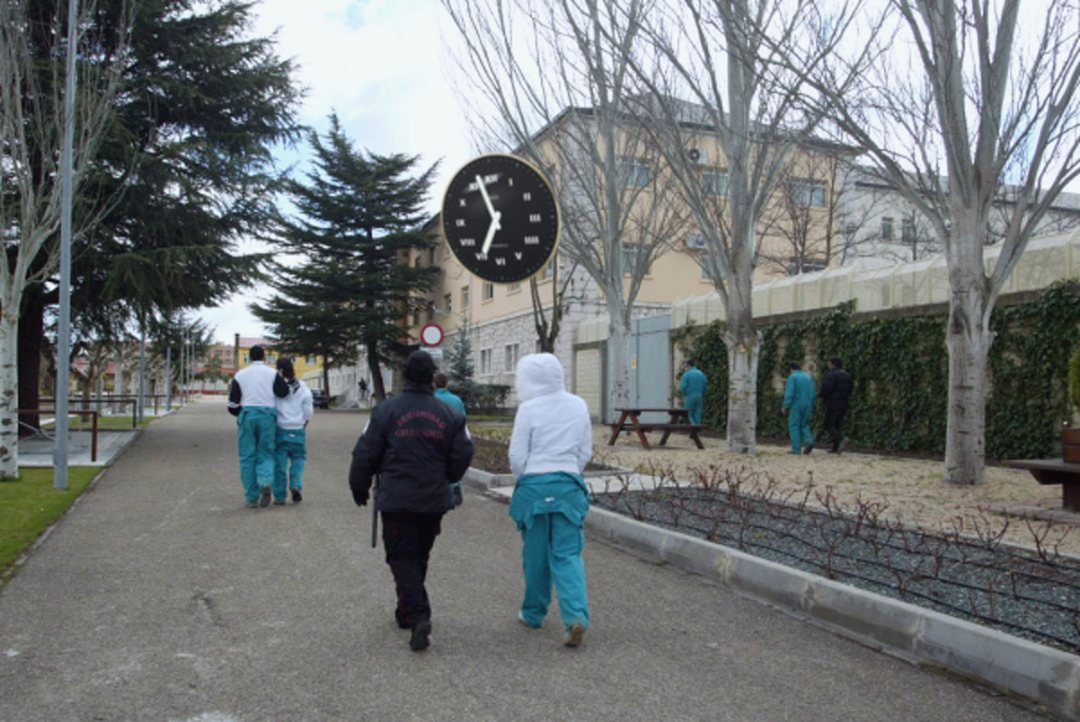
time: **6:57**
